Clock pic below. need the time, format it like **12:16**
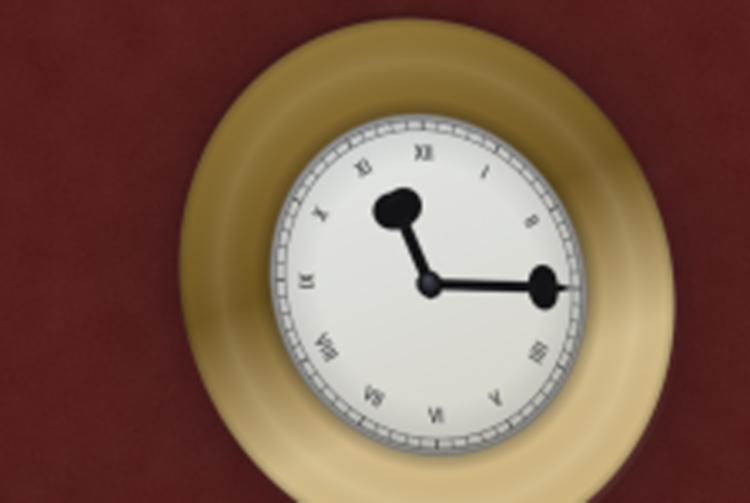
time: **11:15**
